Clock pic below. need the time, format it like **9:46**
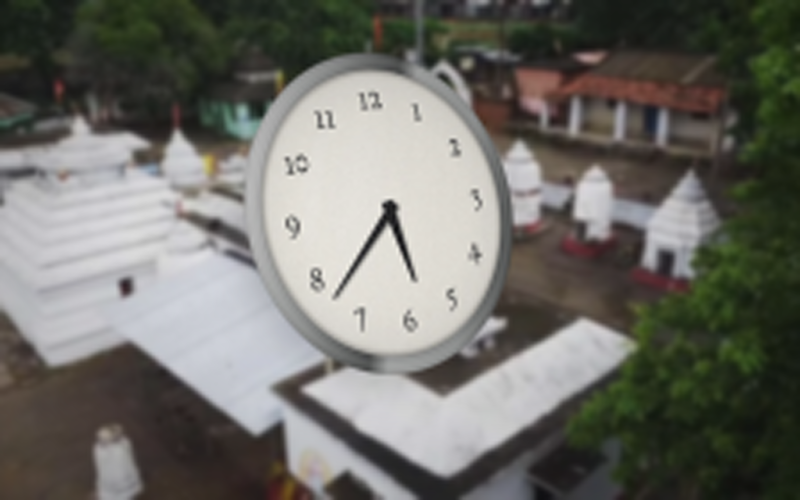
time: **5:38**
